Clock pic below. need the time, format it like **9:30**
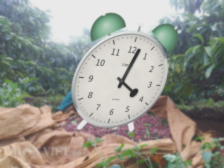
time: **4:02**
